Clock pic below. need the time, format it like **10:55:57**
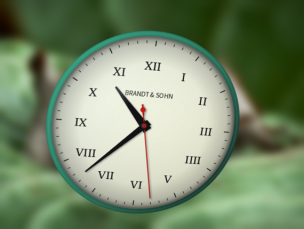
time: **10:37:28**
